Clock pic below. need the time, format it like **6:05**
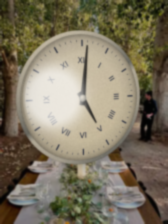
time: **5:01**
